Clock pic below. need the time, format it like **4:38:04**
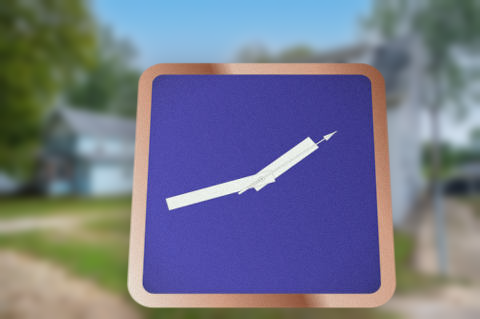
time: **1:42:09**
